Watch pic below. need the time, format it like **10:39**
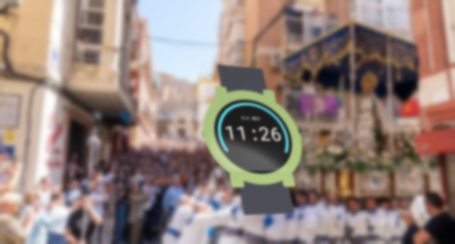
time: **11:26**
